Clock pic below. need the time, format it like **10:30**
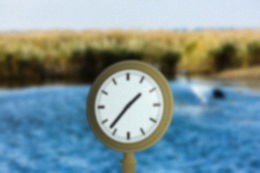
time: **1:37**
